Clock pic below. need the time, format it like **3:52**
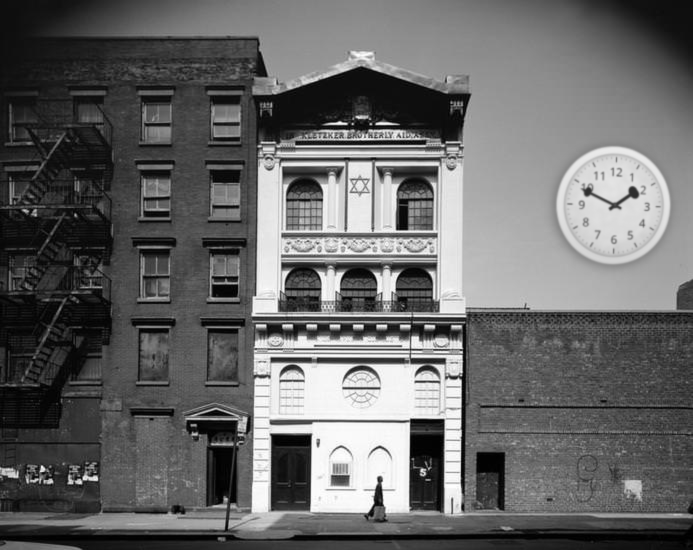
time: **1:49**
